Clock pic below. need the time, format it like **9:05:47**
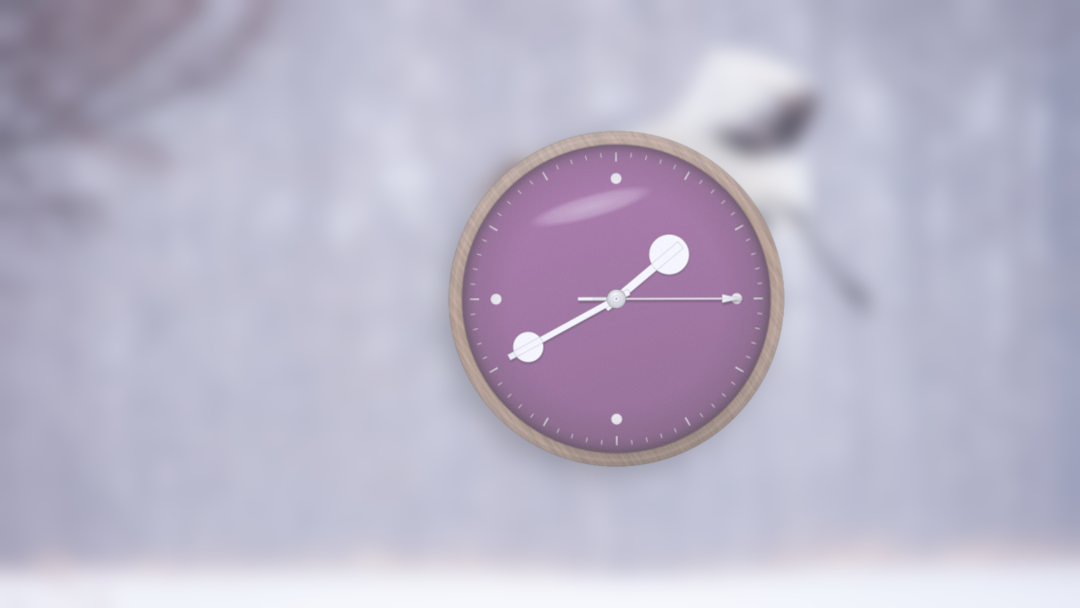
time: **1:40:15**
